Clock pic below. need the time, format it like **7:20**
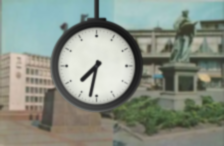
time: **7:32**
